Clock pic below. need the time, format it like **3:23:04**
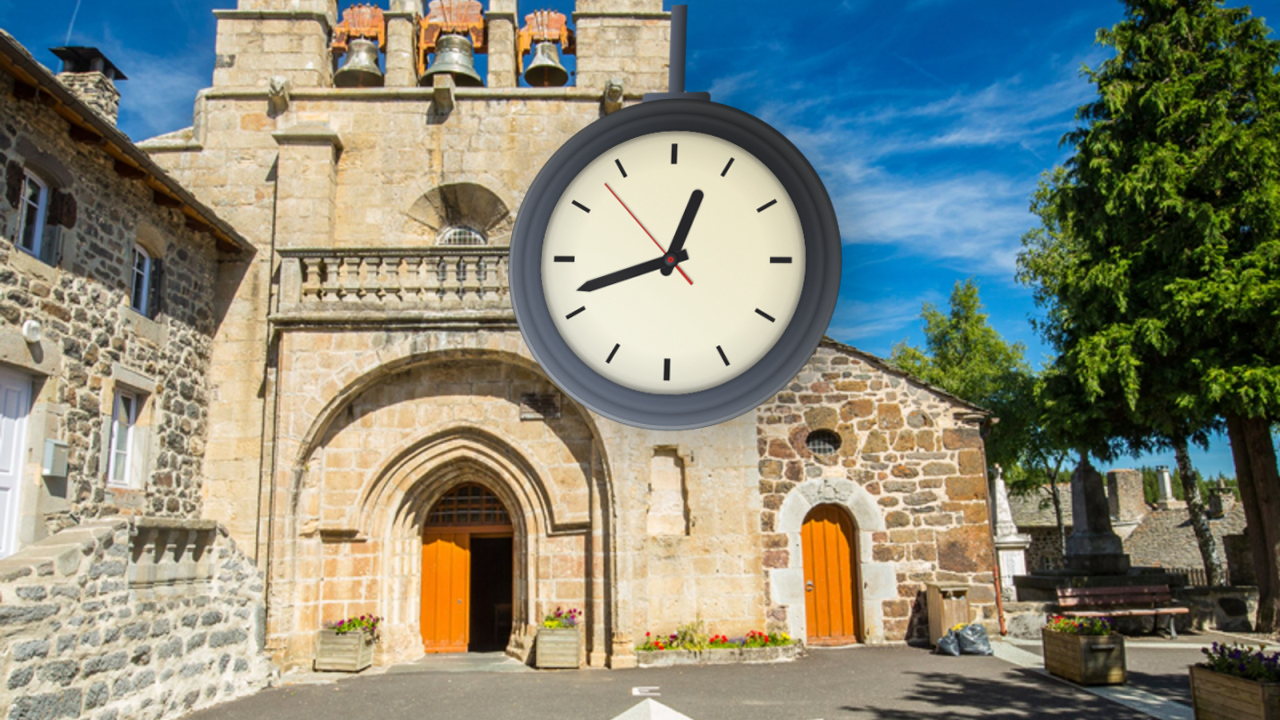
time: **12:41:53**
